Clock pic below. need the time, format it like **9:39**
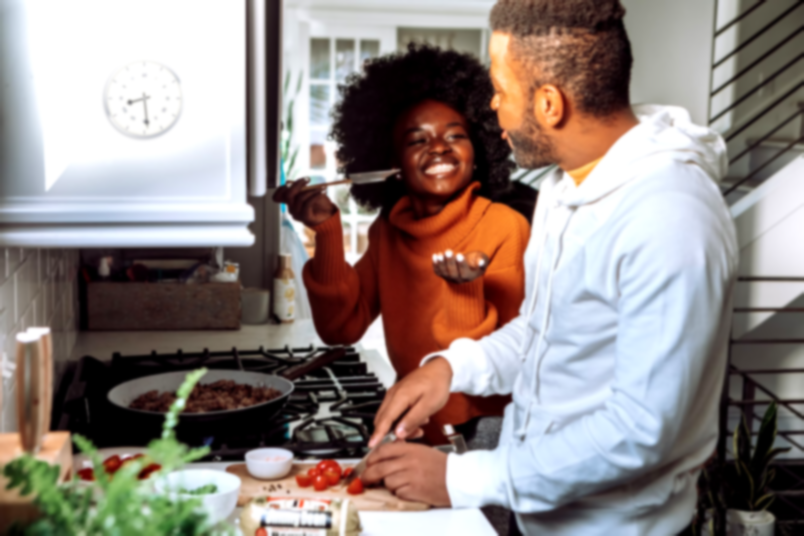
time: **8:29**
